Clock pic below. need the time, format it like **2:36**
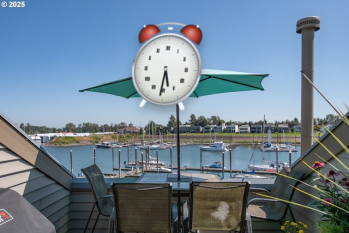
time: **5:31**
